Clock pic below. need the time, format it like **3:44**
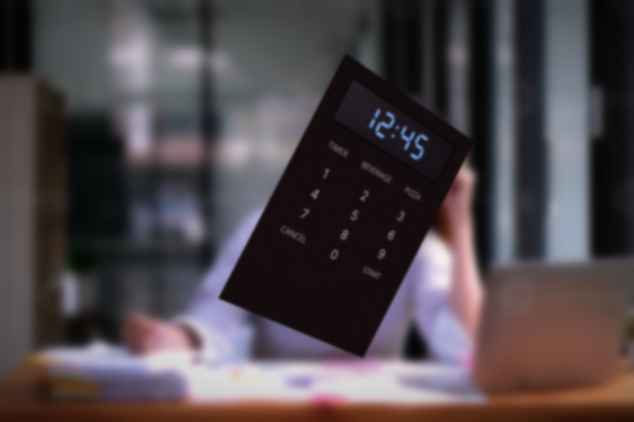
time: **12:45**
